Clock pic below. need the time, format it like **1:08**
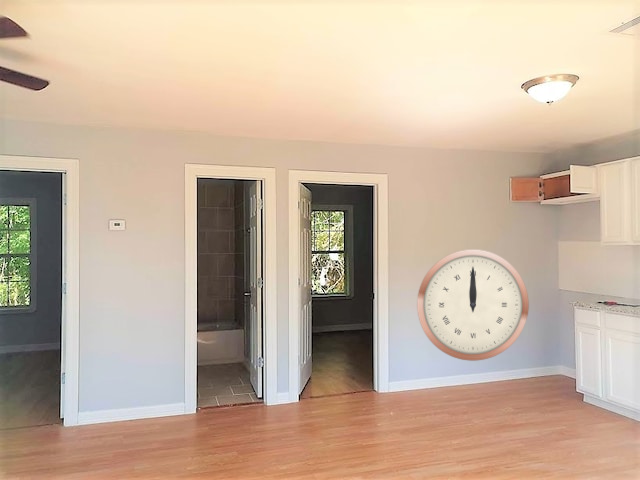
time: **12:00**
